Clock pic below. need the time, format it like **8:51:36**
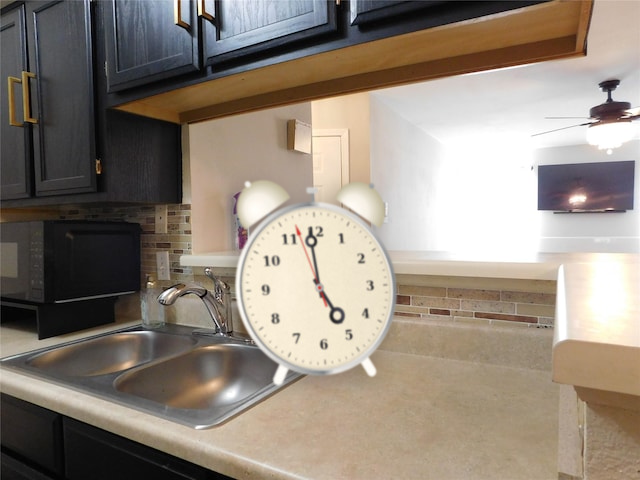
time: **4:58:57**
